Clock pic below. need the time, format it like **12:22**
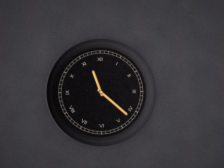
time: **11:22**
